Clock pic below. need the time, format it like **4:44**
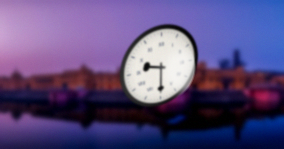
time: **9:30**
